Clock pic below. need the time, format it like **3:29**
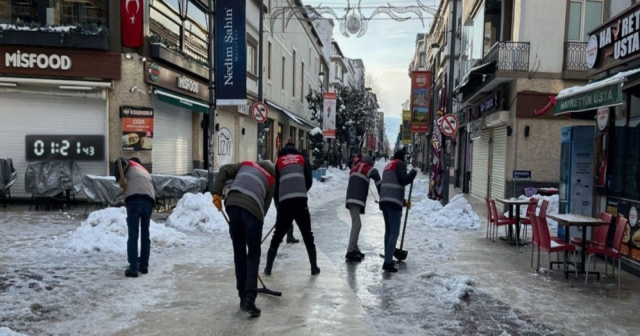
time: **1:21**
